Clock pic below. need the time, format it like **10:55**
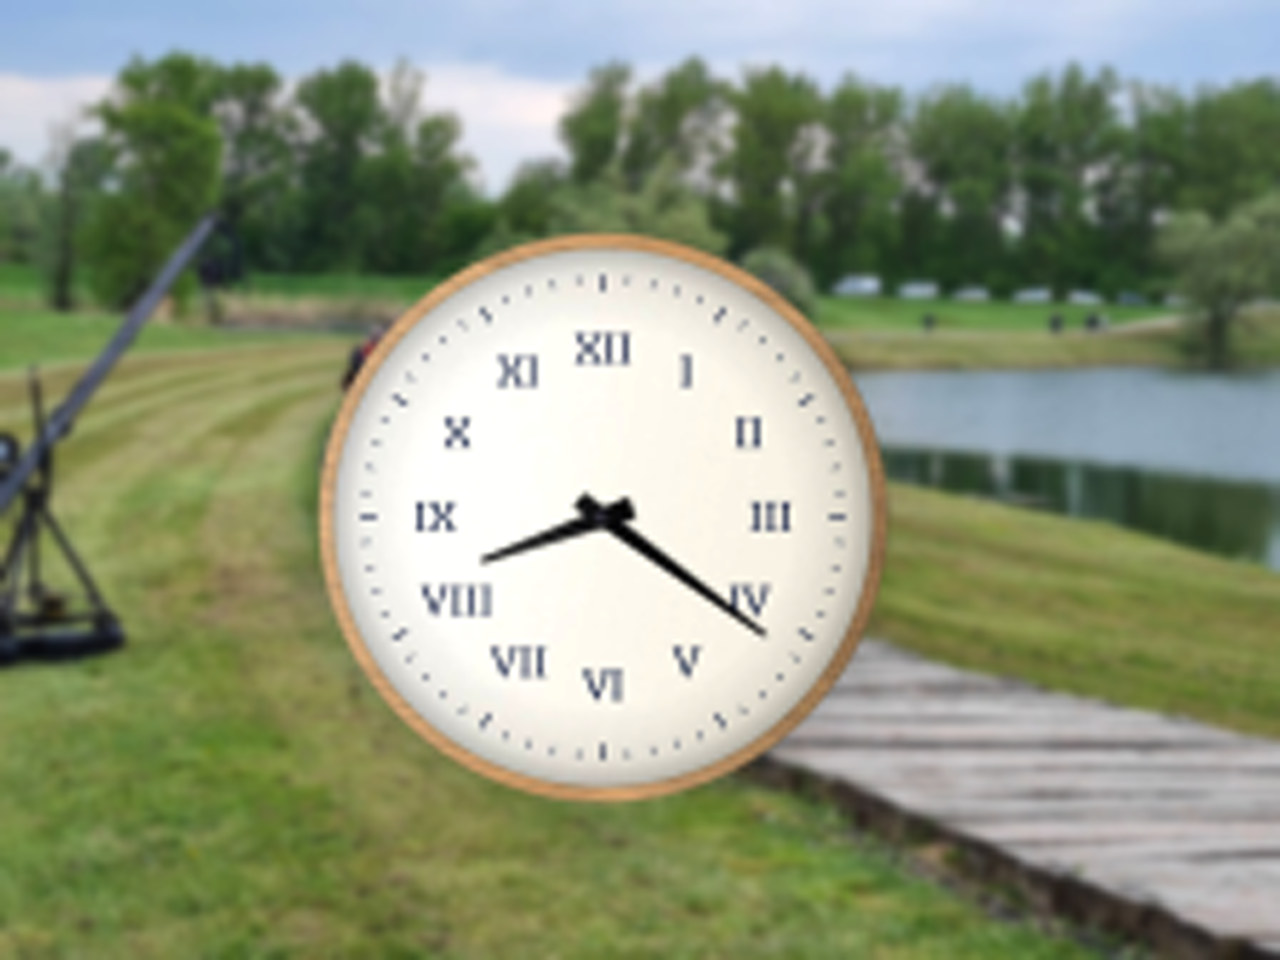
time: **8:21**
